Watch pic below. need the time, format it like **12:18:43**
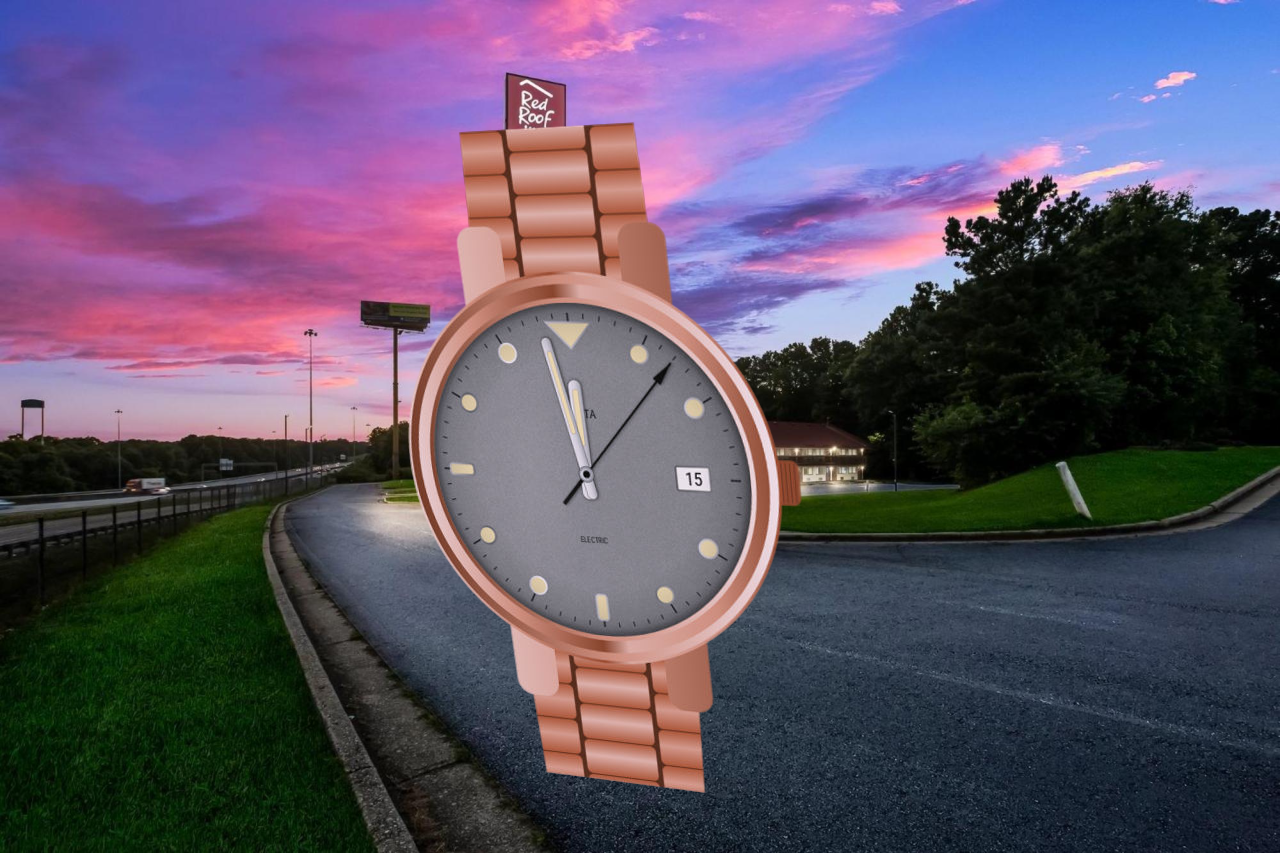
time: **11:58:07**
